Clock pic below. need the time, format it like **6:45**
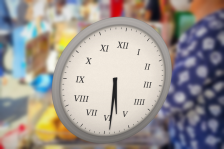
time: **5:29**
